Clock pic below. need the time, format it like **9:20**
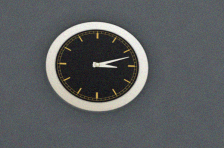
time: **3:12**
